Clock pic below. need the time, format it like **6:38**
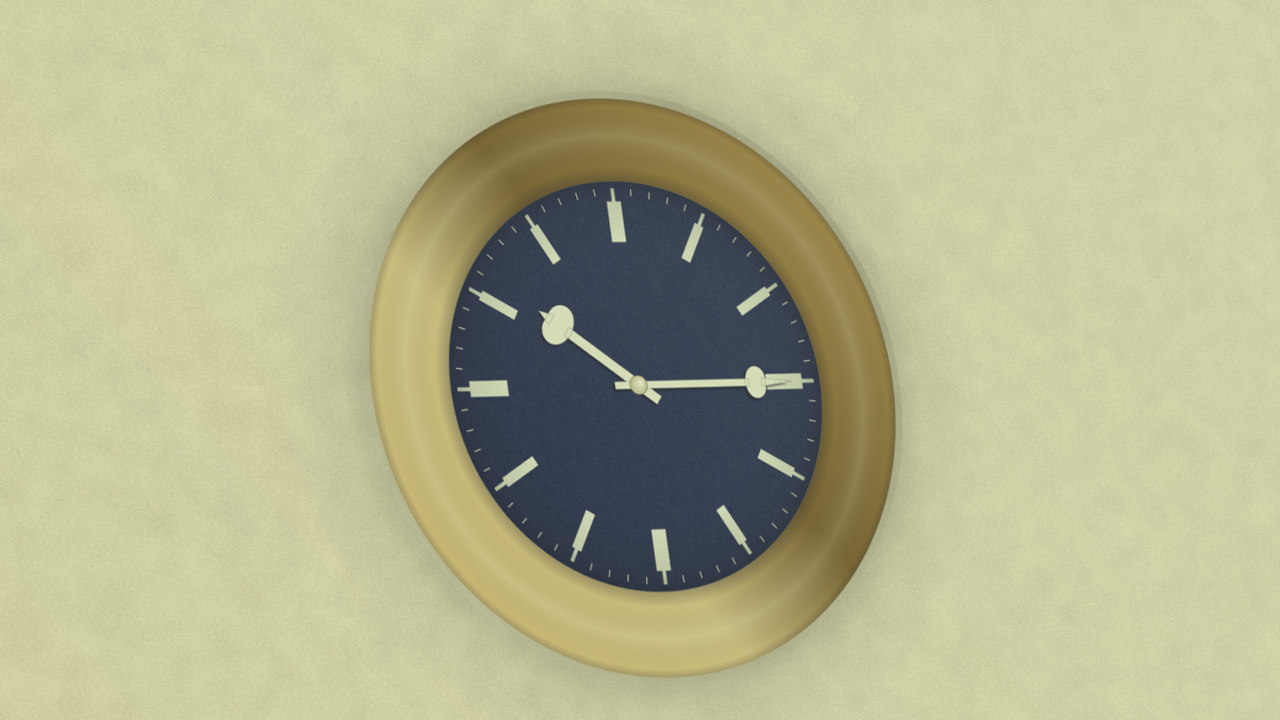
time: **10:15**
